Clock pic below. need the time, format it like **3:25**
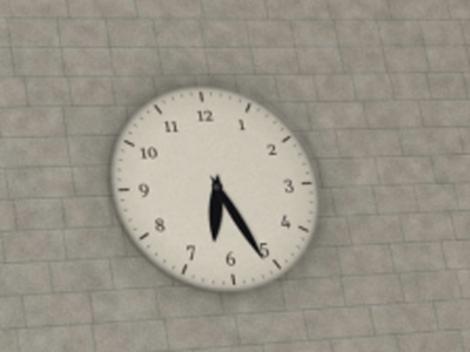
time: **6:26**
